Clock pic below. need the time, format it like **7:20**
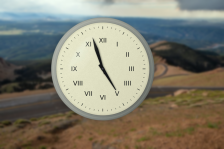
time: **4:57**
